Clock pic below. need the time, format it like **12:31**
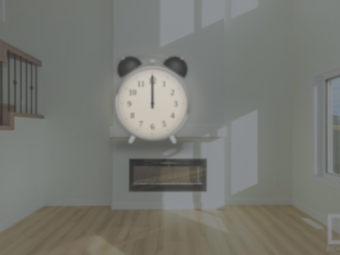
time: **12:00**
